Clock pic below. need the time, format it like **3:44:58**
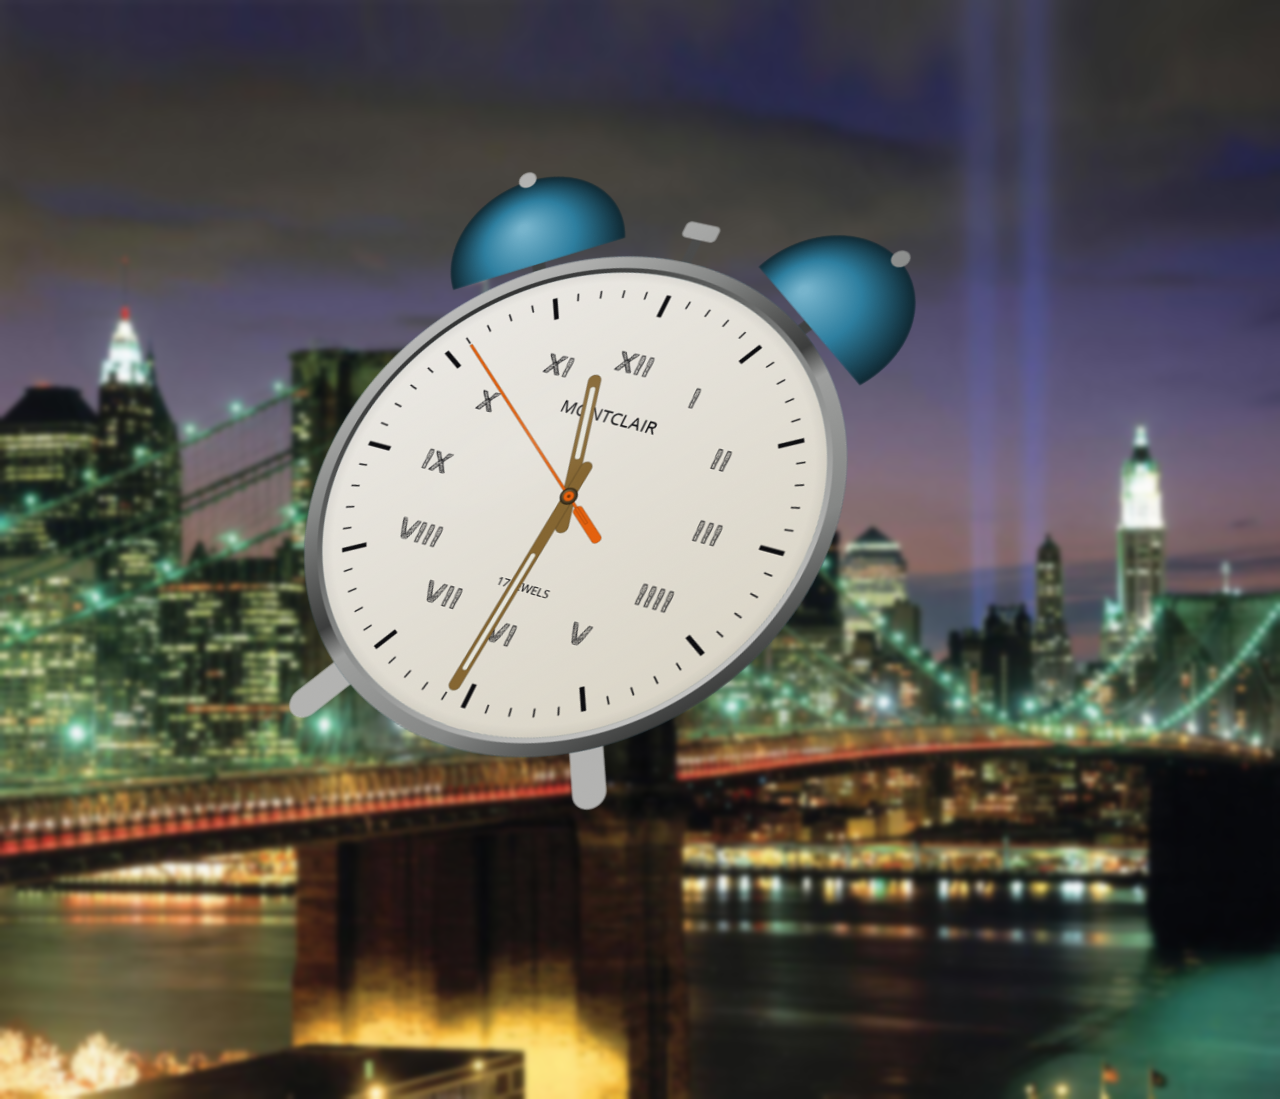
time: **11:30:51**
